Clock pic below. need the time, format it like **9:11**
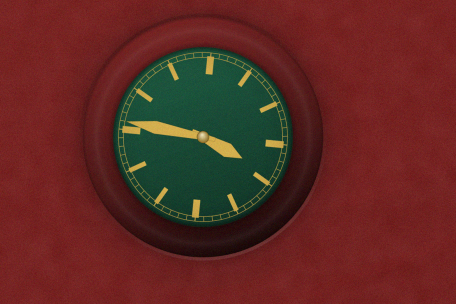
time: **3:46**
